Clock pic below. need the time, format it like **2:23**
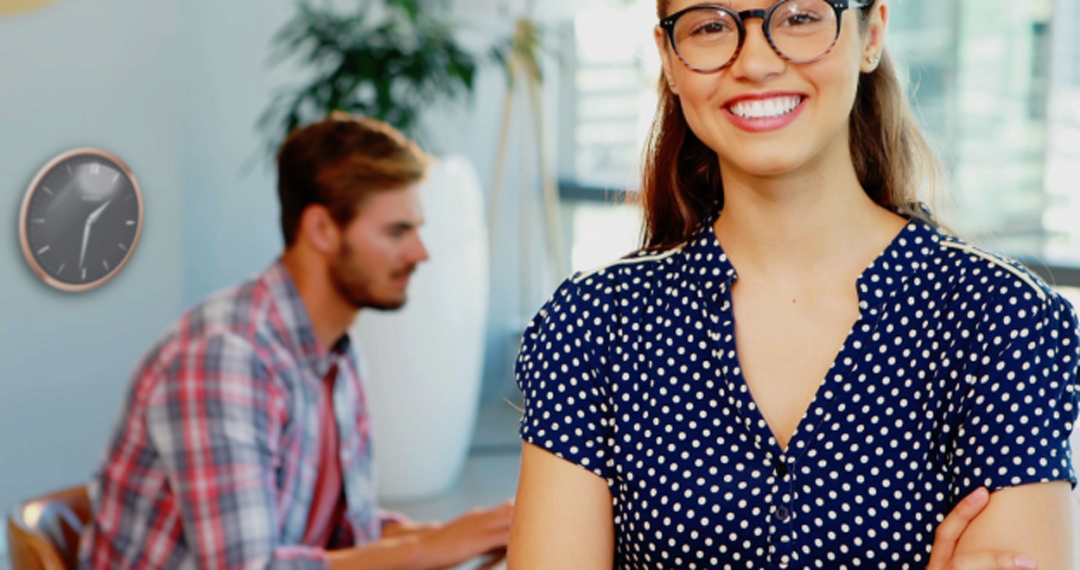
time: **1:31**
